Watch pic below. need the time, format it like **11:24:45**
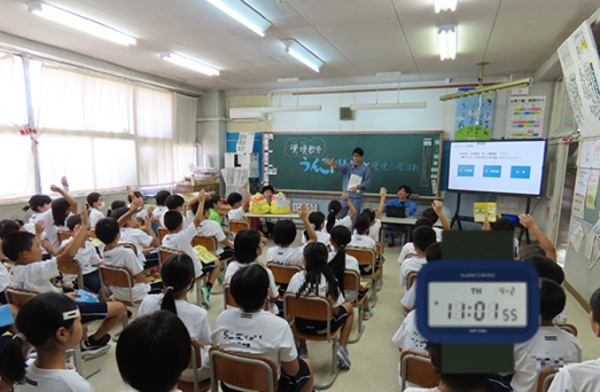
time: **11:01:55**
